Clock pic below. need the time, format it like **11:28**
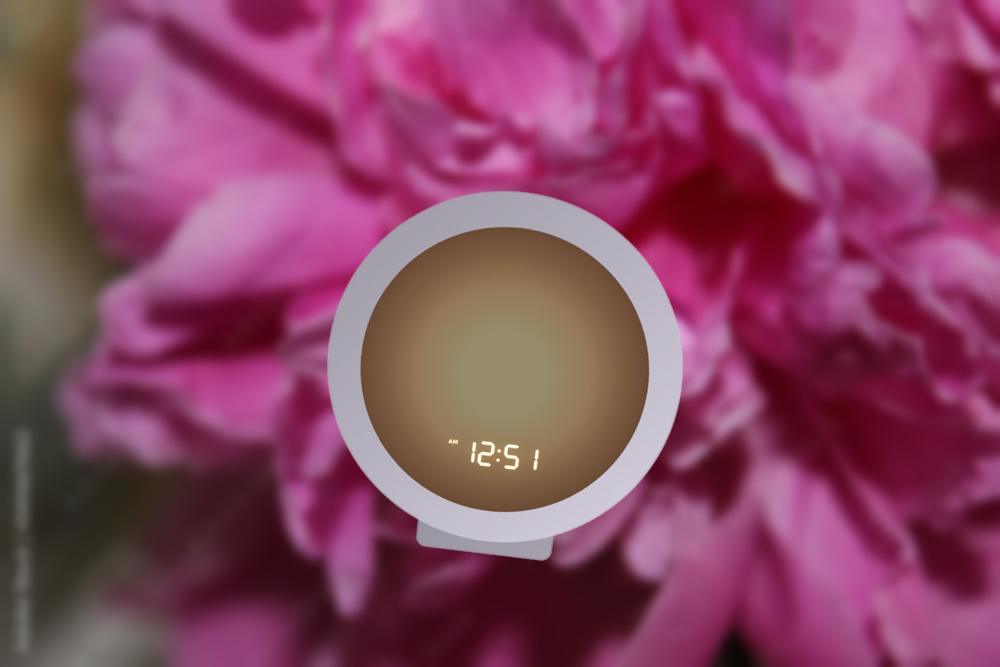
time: **12:51**
